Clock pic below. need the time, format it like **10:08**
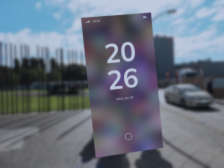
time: **20:26**
